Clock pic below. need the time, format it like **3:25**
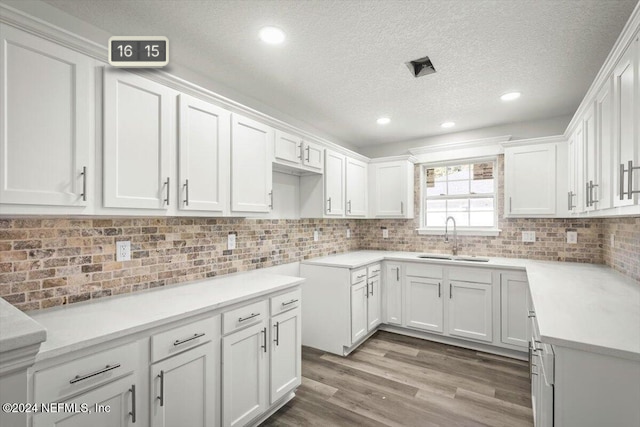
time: **16:15**
